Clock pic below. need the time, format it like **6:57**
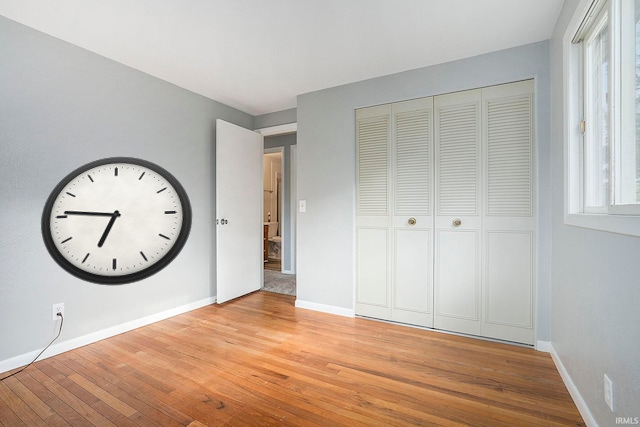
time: **6:46**
